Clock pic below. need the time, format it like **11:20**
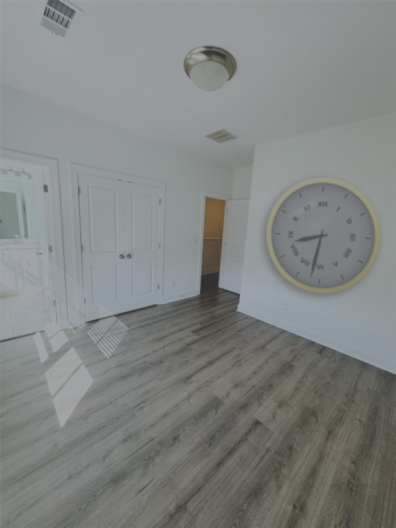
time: **8:32**
